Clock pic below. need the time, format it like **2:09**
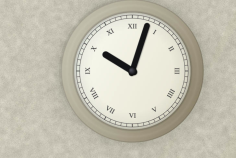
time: **10:03**
